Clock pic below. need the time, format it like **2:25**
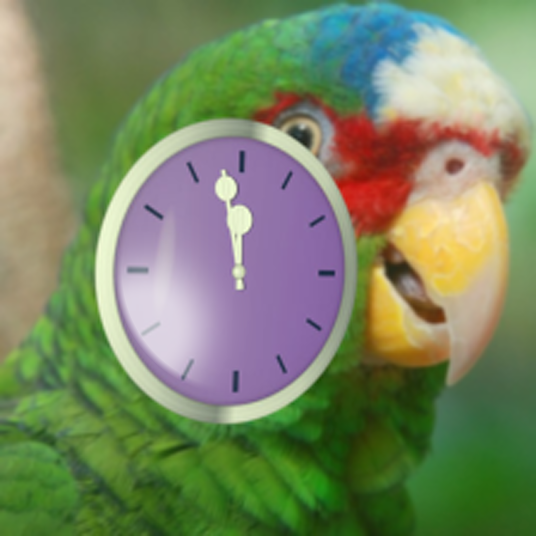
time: **11:58**
